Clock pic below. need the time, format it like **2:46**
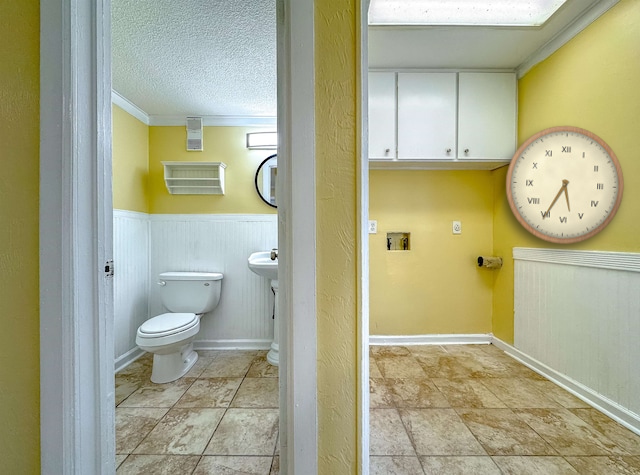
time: **5:35**
